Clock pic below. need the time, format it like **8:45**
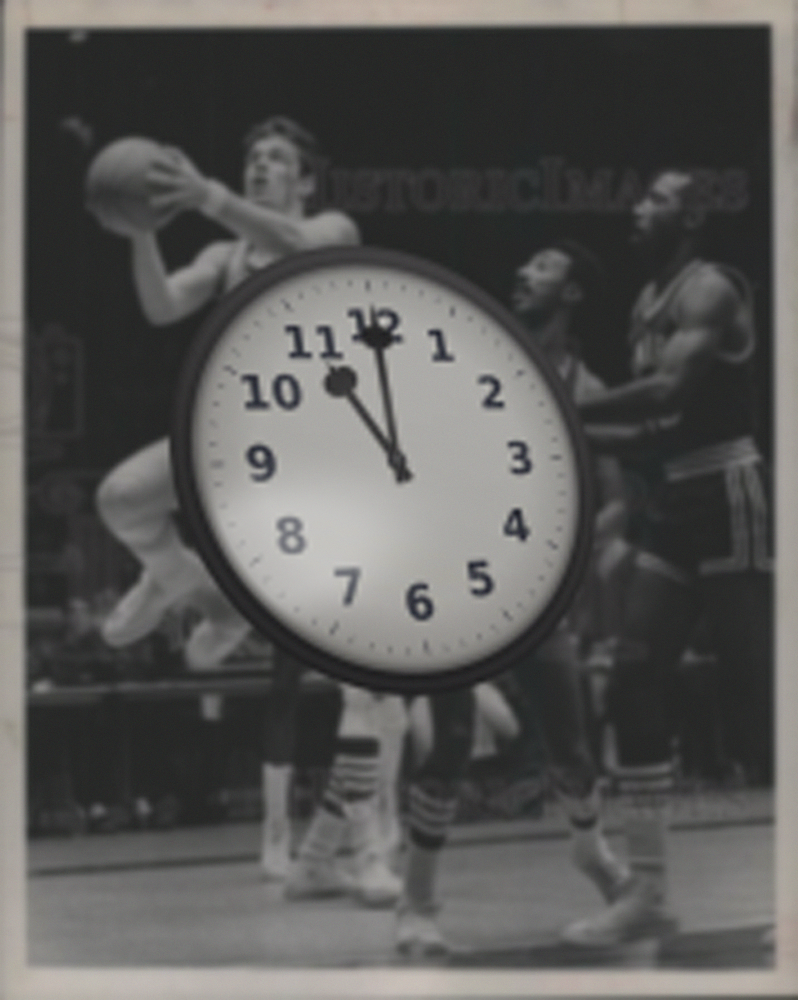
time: **11:00**
